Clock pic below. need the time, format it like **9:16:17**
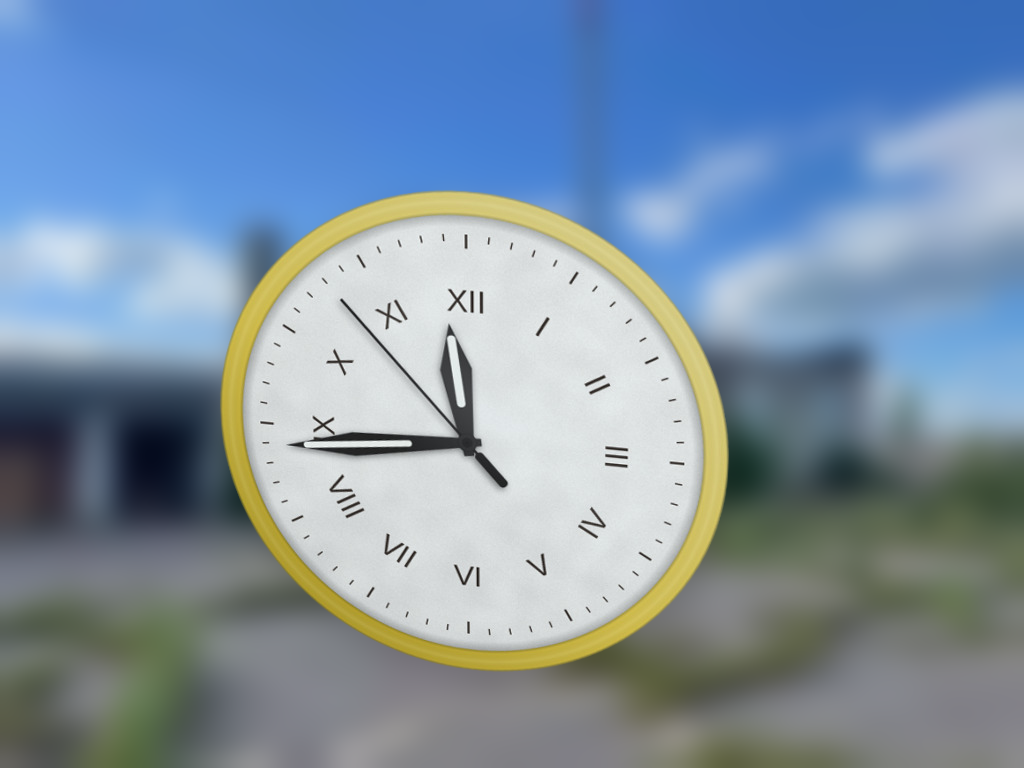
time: **11:43:53**
